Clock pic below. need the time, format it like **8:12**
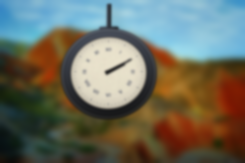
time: **2:10**
